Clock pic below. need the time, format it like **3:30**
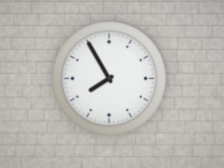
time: **7:55**
